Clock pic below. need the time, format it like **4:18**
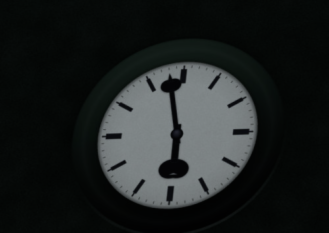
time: **5:58**
